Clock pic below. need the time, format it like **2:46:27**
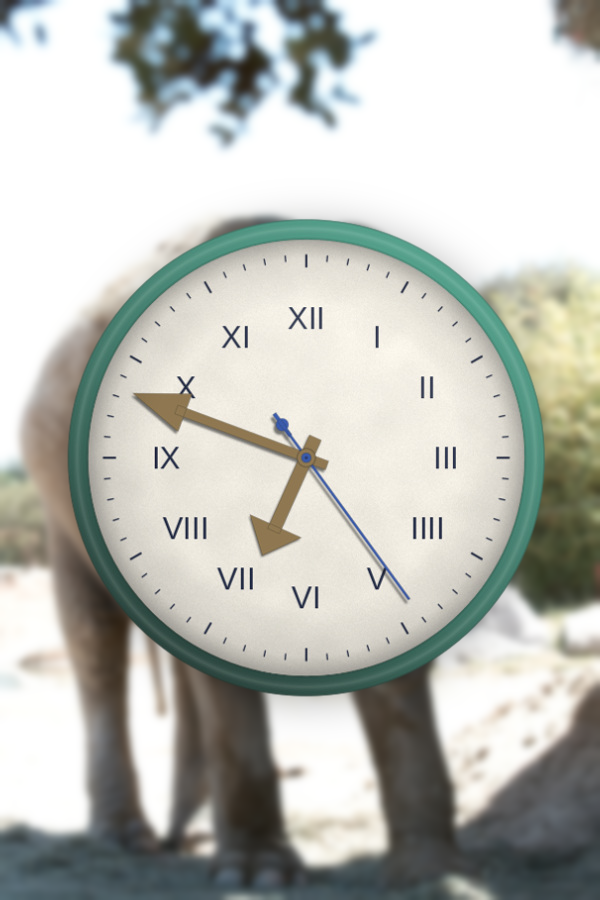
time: **6:48:24**
